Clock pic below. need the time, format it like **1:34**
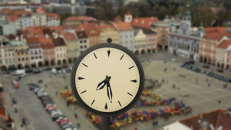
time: **7:28**
